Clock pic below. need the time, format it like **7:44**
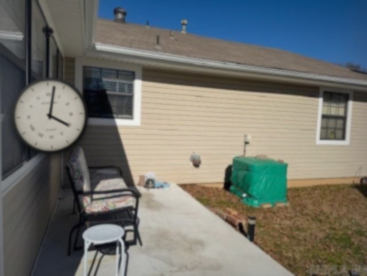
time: **4:02**
